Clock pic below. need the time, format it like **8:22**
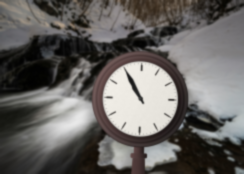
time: **10:55**
